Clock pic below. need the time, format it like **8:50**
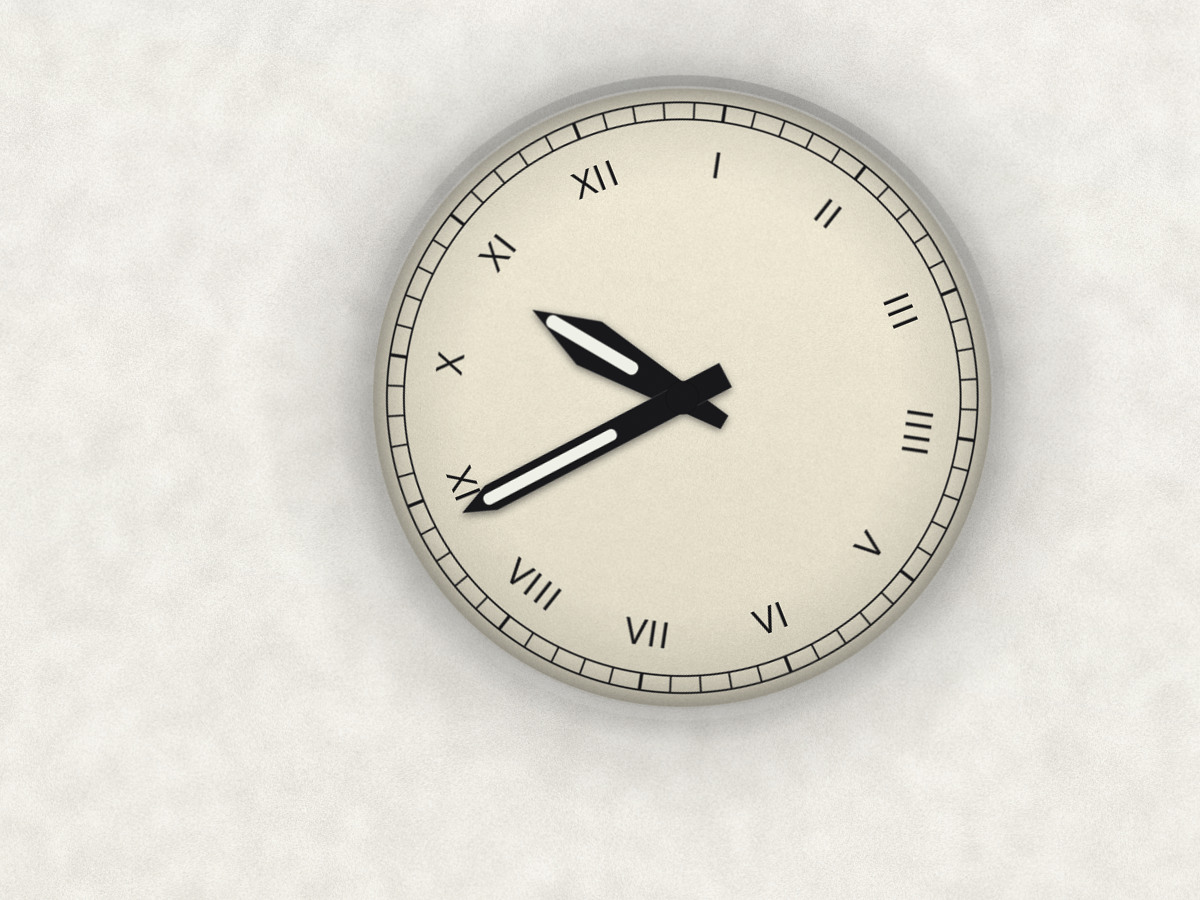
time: **10:44**
